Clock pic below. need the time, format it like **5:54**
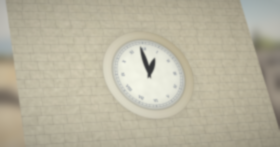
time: **12:59**
